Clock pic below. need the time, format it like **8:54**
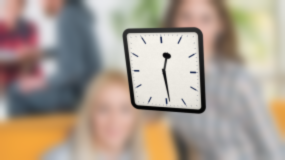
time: **12:29**
